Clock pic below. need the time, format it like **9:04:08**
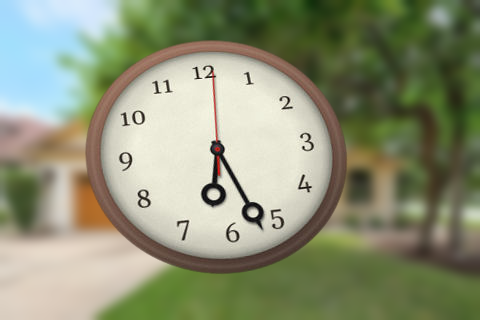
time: **6:27:01**
